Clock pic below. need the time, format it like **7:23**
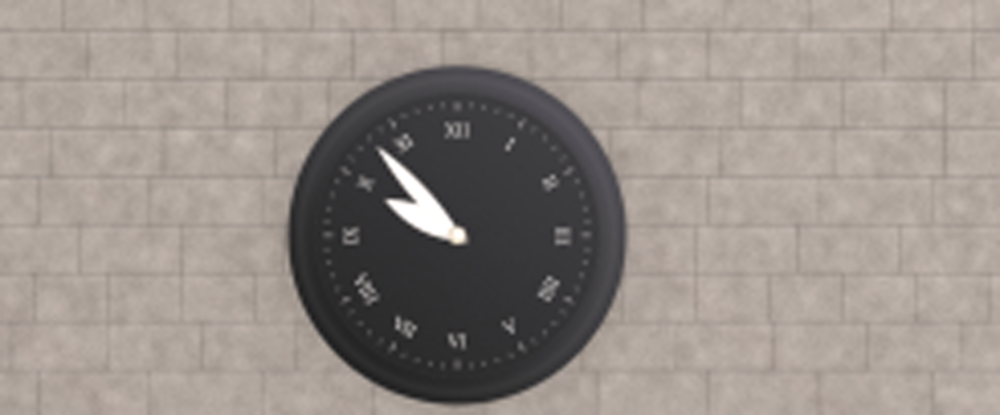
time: **9:53**
